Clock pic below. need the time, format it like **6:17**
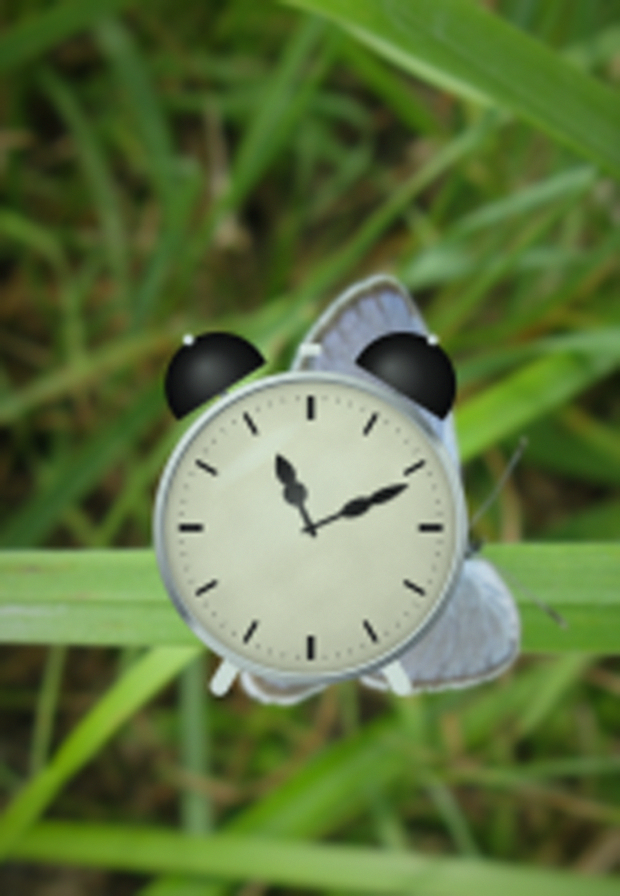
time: **11:11**
